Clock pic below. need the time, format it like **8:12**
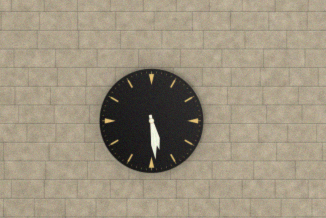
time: **5:29**
